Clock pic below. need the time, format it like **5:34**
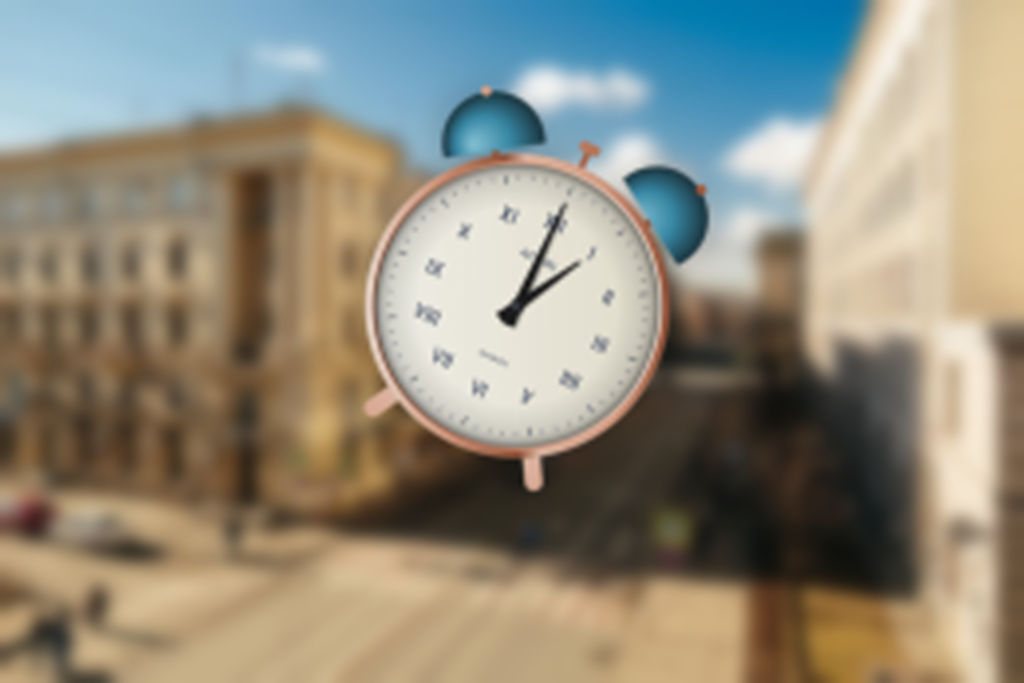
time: **1:00**
